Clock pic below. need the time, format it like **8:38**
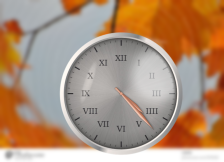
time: **4:23**
